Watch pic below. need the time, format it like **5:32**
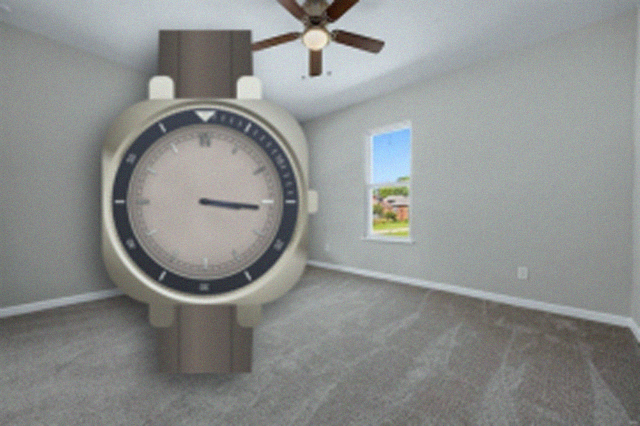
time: **3:16**
